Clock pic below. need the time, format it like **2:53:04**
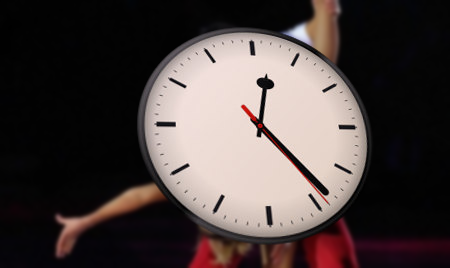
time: **12:23:24**
